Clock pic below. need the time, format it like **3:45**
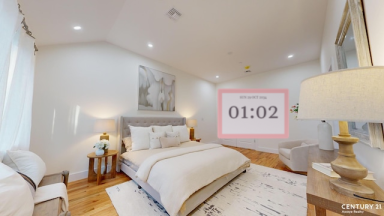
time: **1:02**
